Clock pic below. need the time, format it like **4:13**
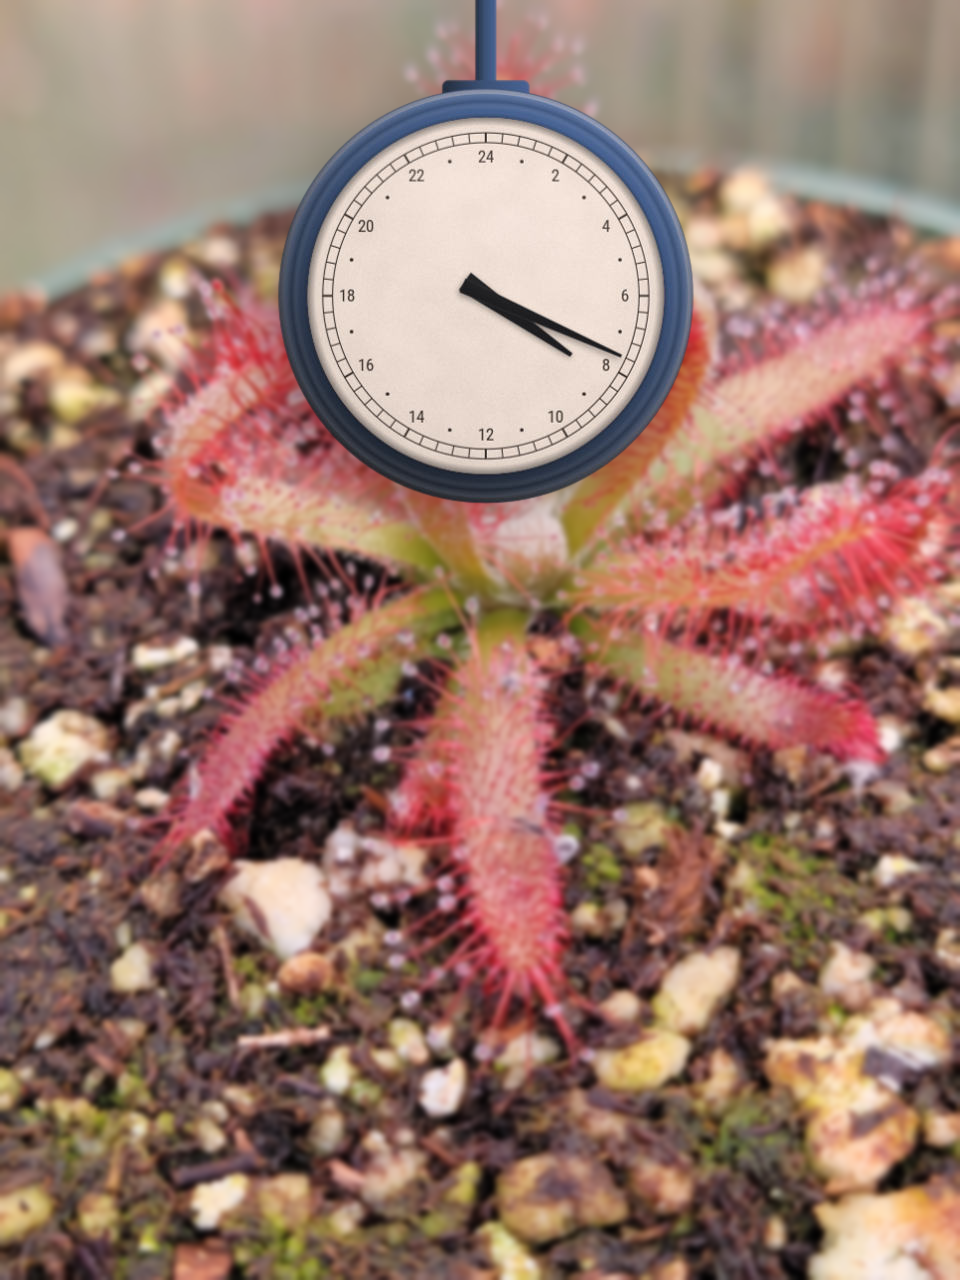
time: **8:19**
